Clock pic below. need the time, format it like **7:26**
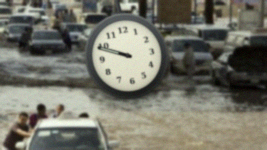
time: **9:49**
